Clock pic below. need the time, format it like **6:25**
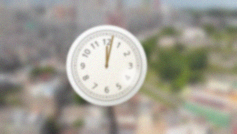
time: **12:02**
